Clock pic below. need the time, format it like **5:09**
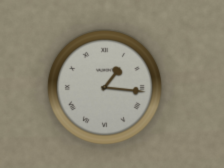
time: **1:16**
